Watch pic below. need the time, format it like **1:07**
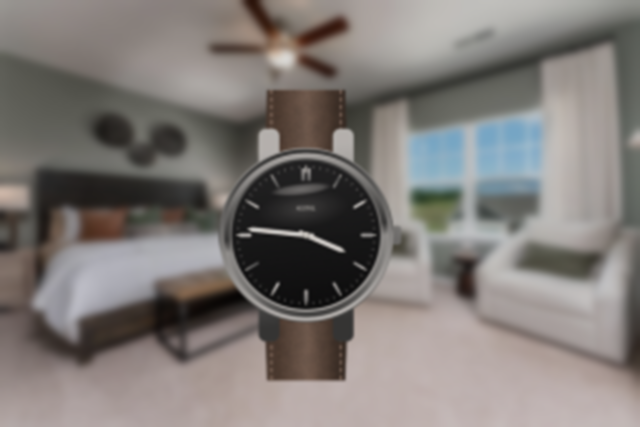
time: **3:46**
